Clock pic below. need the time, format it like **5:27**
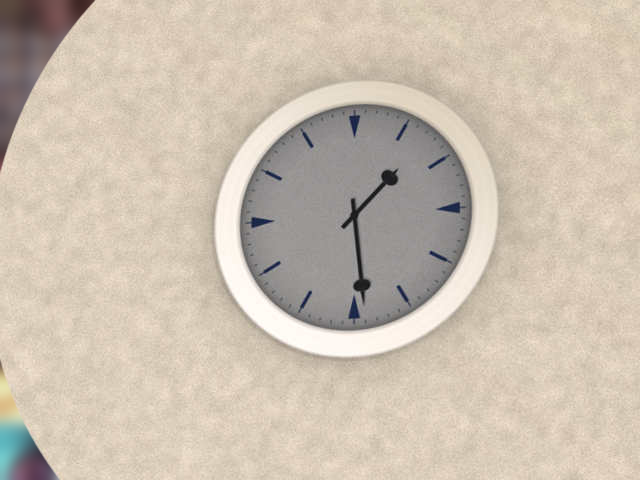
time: **1:29**
